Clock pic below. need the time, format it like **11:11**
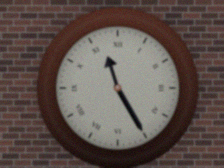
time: **11:25**
